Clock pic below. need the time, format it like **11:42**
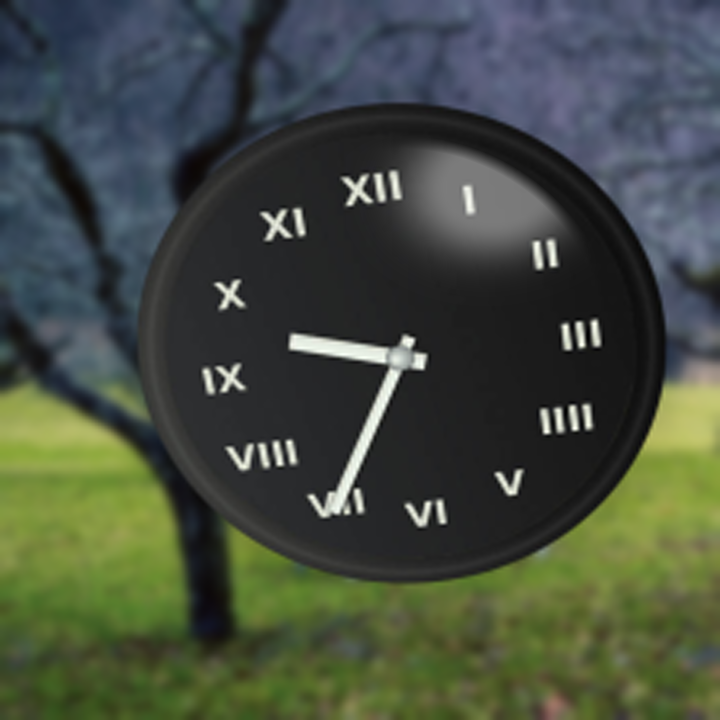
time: **9:35**
